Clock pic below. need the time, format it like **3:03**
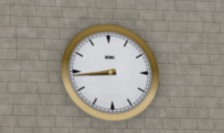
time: **8:44**
